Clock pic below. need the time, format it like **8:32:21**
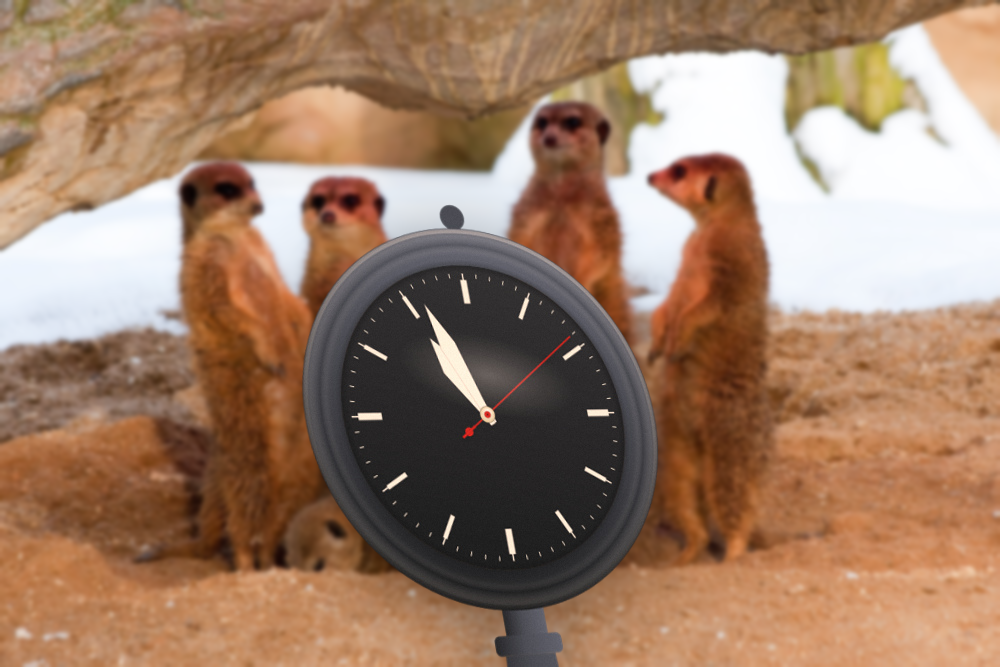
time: **10:56:09**
